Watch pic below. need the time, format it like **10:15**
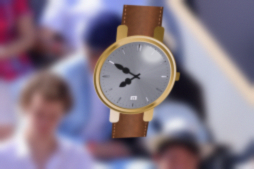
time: **7:50**
